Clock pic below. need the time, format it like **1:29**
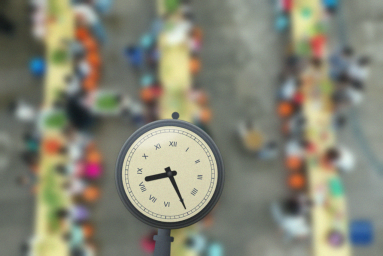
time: **8:25**
